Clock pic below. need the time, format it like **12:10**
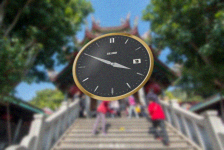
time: **3:50**
